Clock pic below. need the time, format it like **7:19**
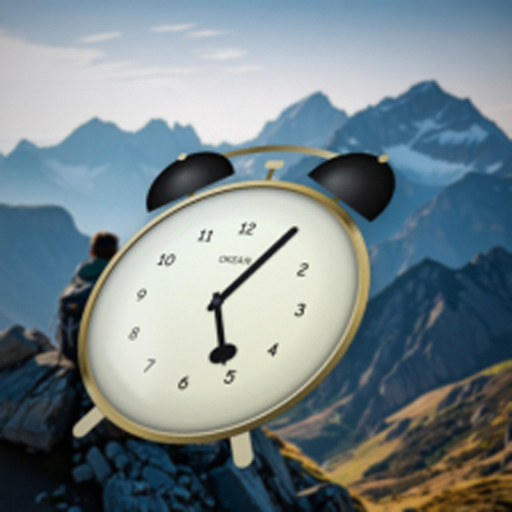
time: **5:05**
